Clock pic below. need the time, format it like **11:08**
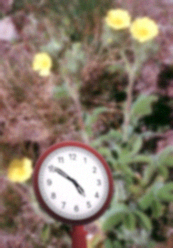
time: **4:51**
